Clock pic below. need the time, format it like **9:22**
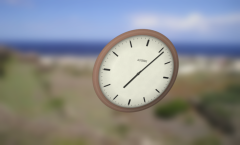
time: **7:06**
